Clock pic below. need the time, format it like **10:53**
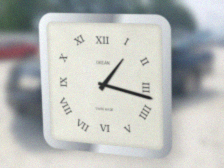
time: **1:17**
